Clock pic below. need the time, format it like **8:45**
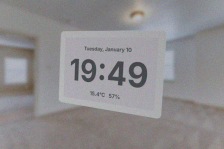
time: **19:49**
